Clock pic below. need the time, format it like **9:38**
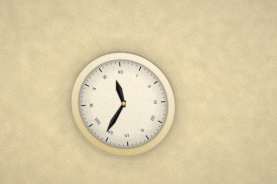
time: **11:36**
